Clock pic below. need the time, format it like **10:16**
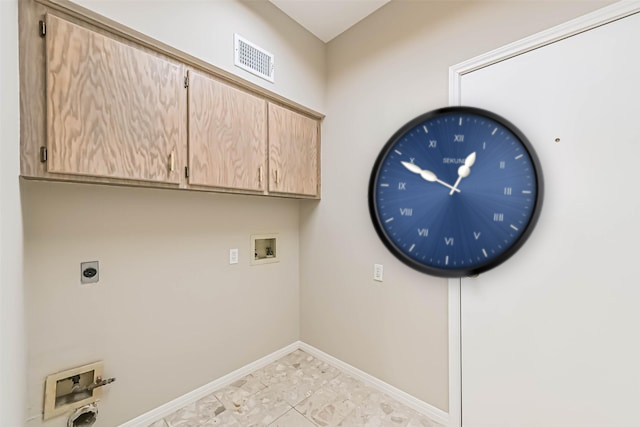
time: **12:49**
